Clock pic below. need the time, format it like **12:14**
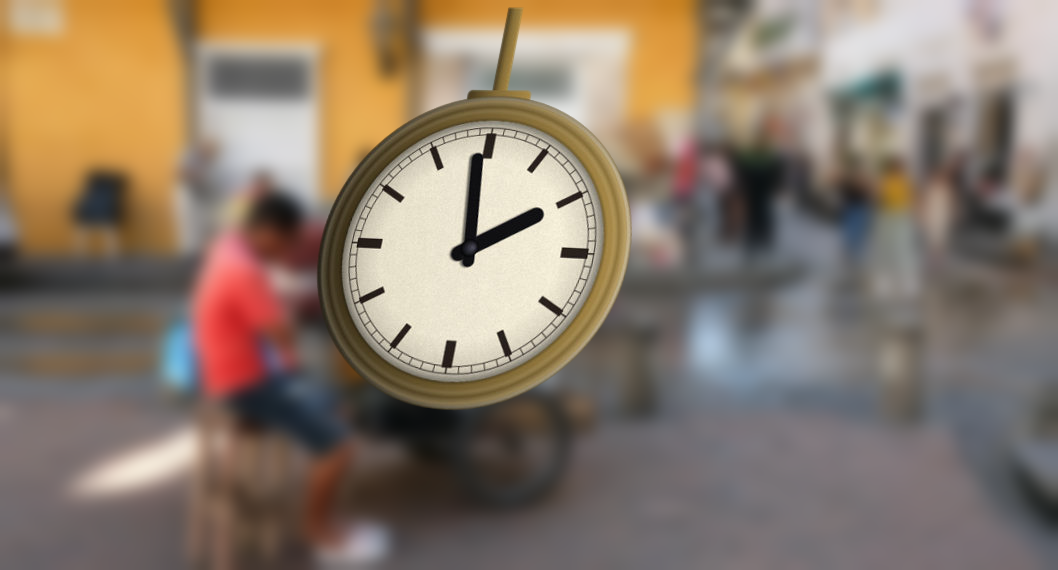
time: **1:59**
